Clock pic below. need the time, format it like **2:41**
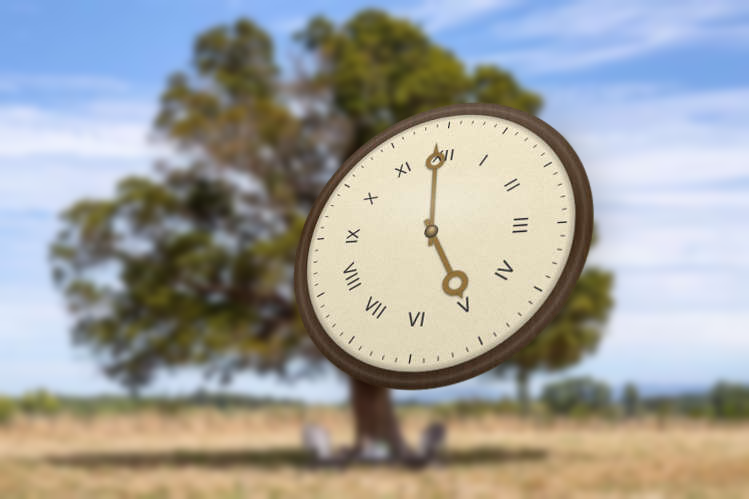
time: **4:59**
